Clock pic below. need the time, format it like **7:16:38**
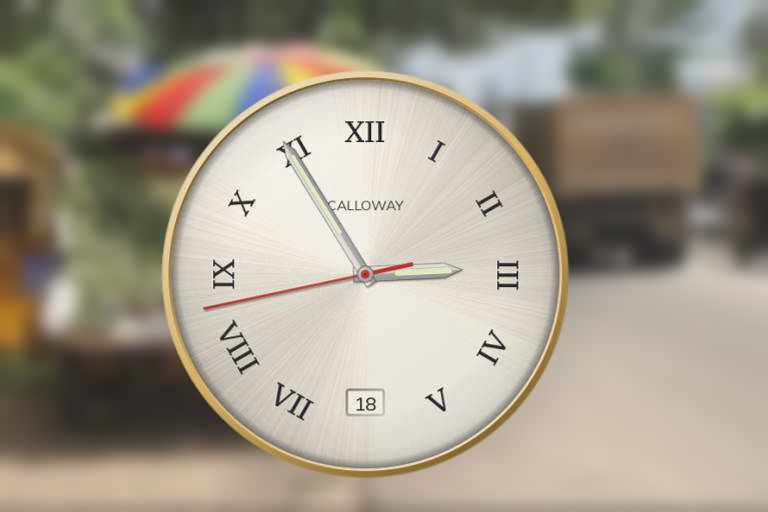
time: **2:54:43**
